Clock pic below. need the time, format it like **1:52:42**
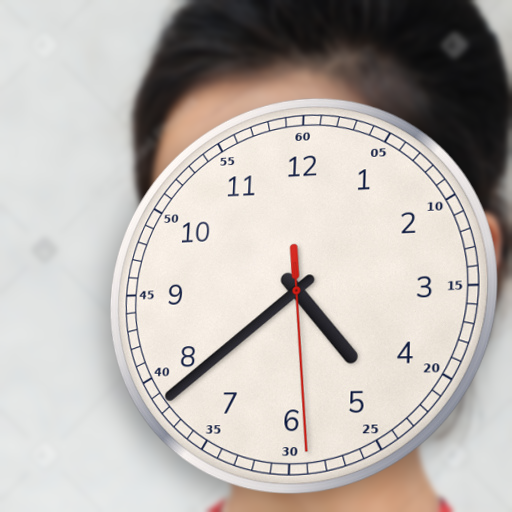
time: **4:38:29**
